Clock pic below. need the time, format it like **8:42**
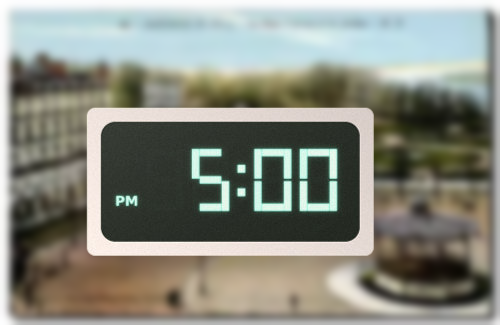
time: **5:00**
